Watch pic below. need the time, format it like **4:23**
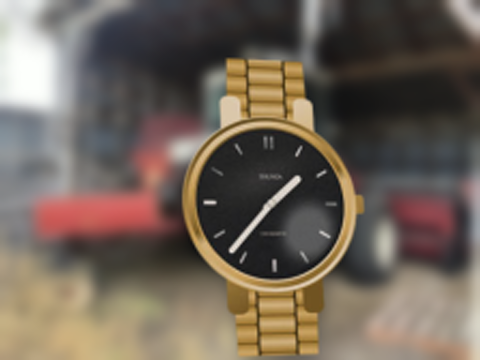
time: **1:37**
